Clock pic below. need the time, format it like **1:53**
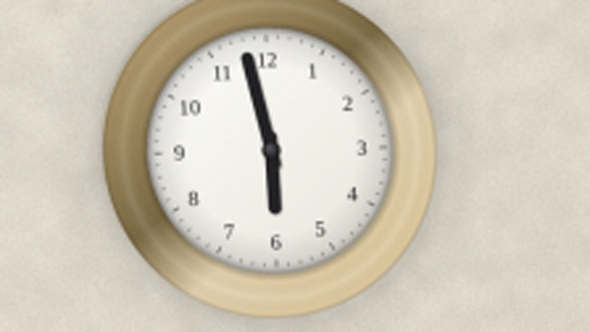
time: **5:58**
